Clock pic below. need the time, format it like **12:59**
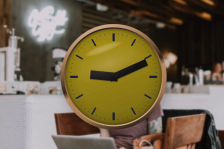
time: **9:11**
